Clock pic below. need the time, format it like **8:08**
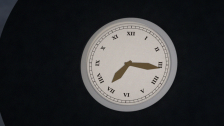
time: **7:16**
